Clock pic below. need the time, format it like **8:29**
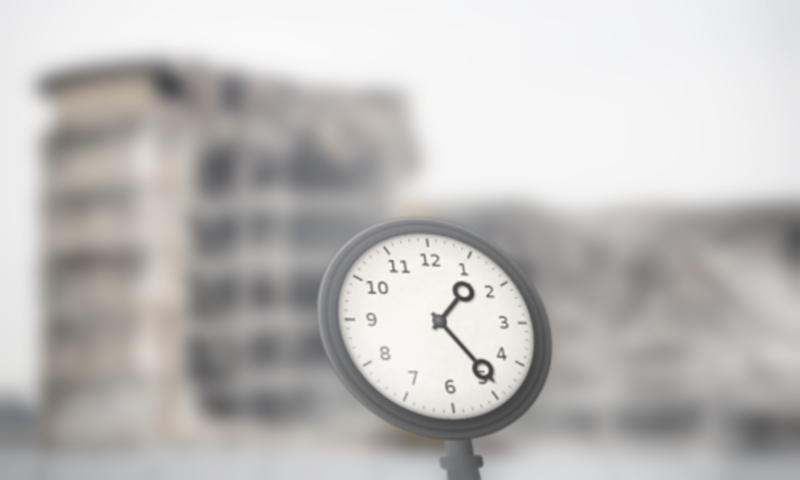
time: **1:24**
